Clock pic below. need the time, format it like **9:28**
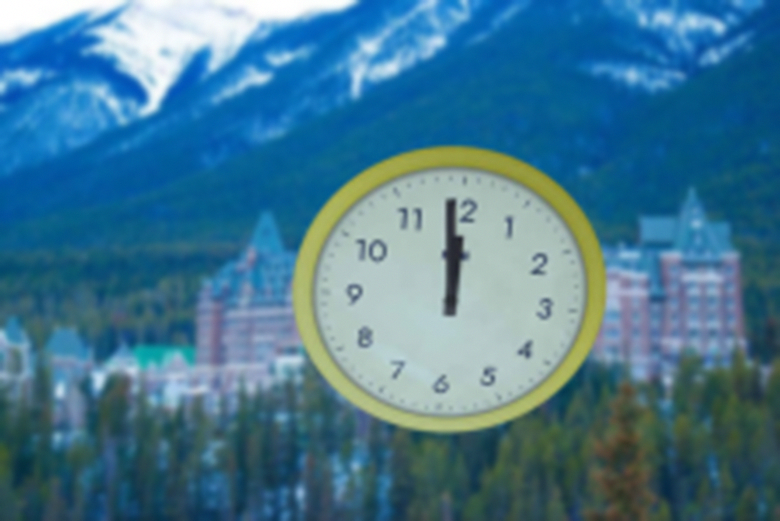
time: **11:59**
